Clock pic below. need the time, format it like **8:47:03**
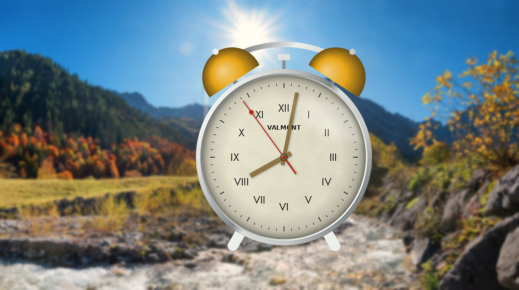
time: **8:01:54**
